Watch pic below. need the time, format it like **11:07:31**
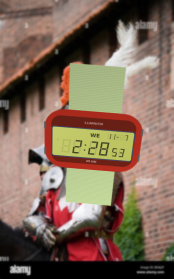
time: **2:28:53**
